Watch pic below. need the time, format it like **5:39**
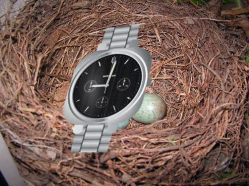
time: **9:01**
